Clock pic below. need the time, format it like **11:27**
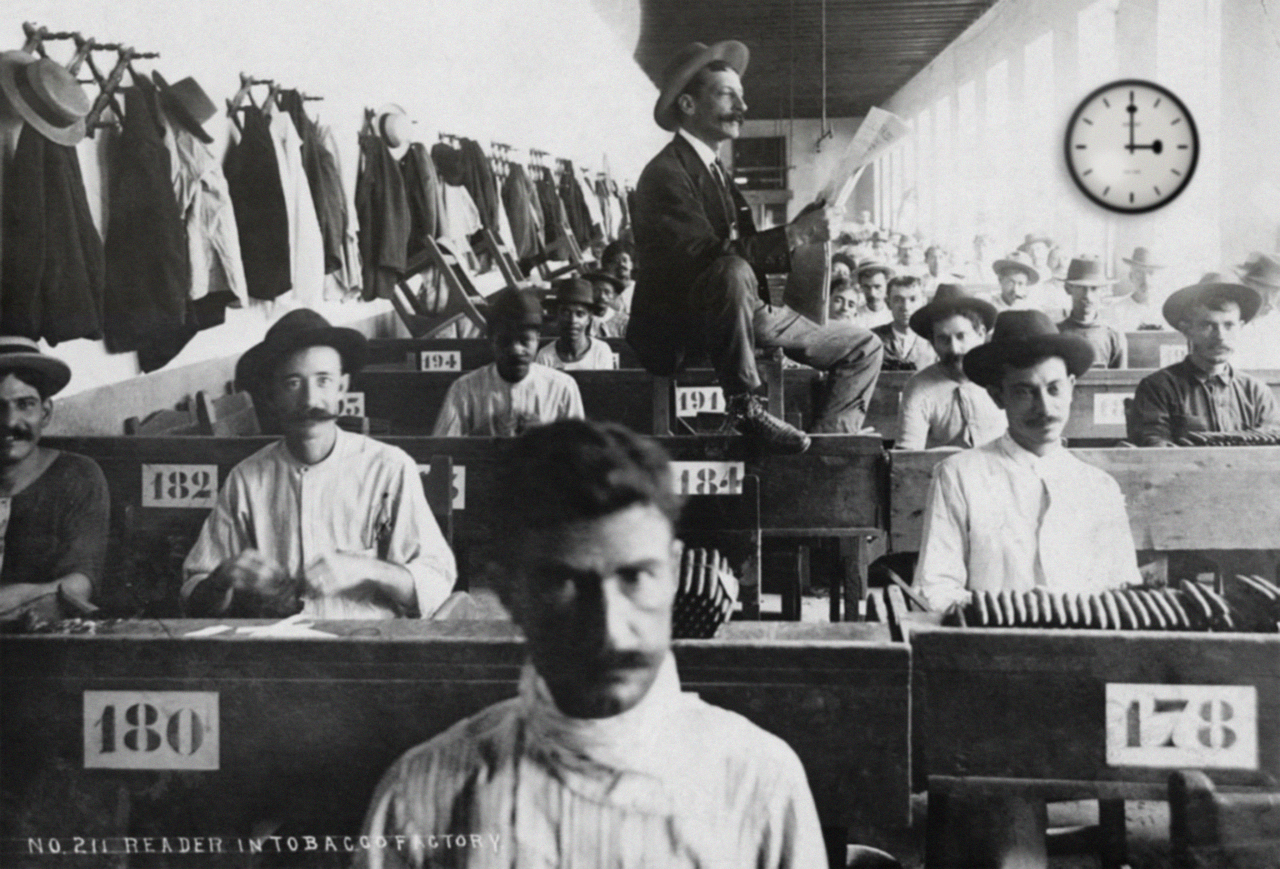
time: **3:00**
